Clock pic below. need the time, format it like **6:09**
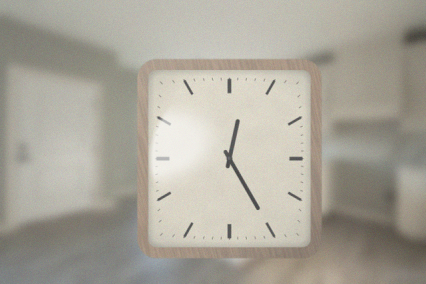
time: **12:25**
